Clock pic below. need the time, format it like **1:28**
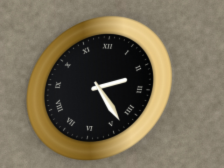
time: **2:23**
